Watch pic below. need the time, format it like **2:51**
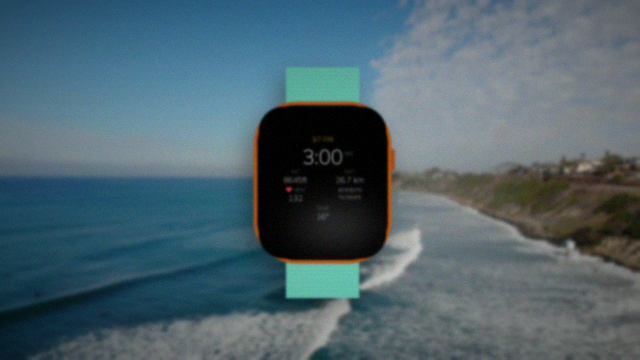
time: **3:00**
